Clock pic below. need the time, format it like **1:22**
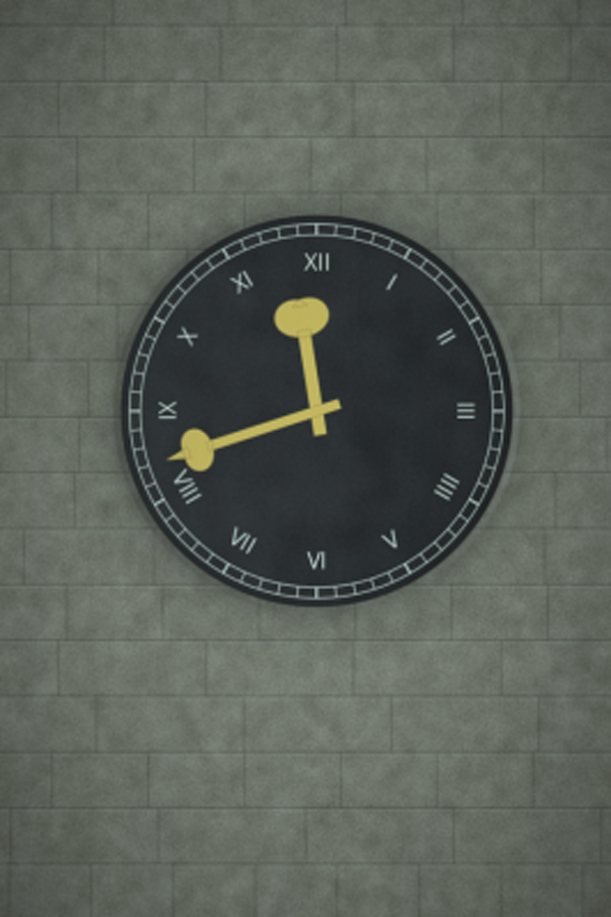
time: **11:42**
